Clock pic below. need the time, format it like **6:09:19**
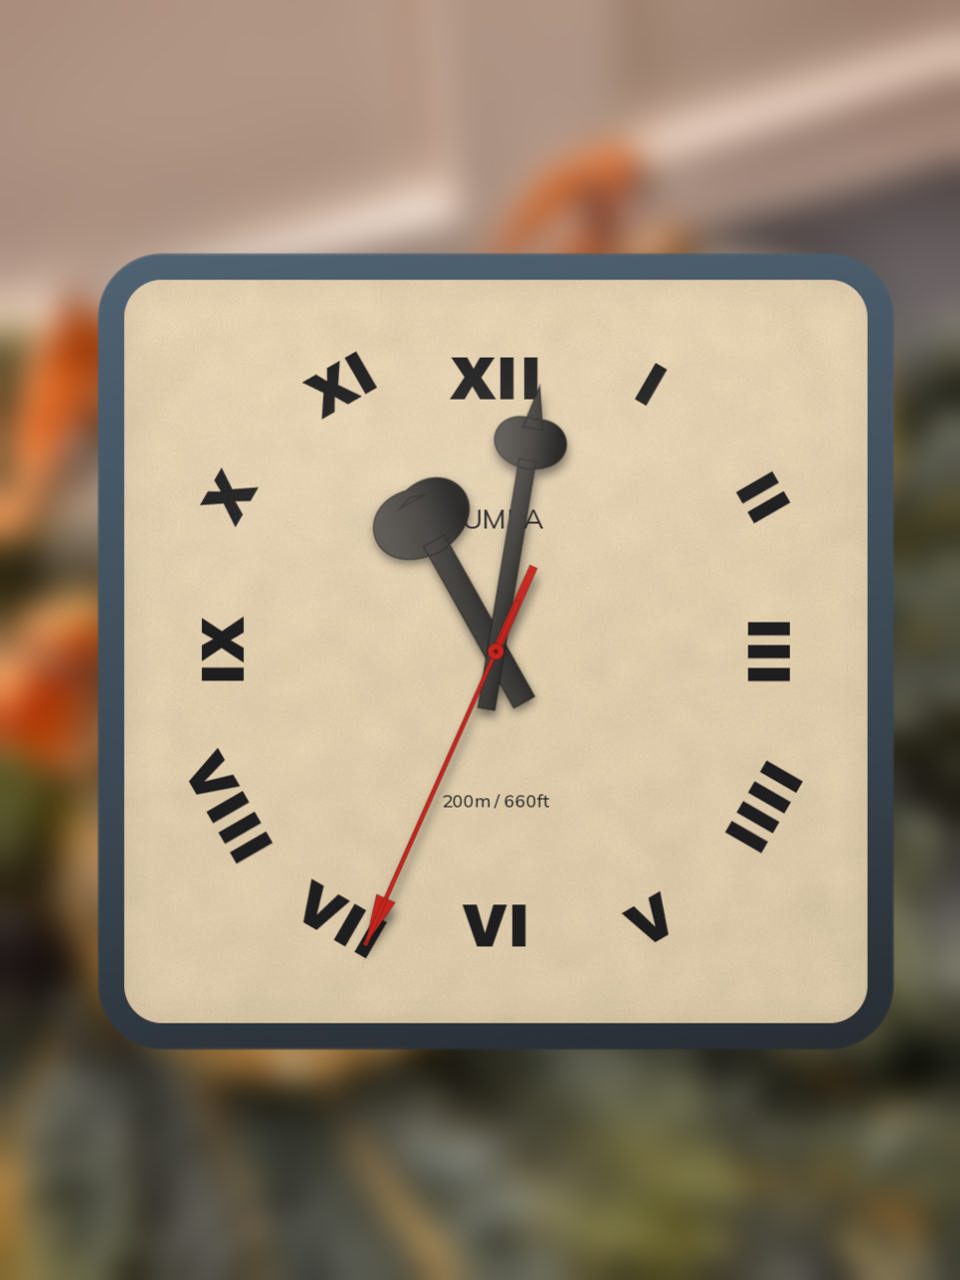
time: **11:01:34**
